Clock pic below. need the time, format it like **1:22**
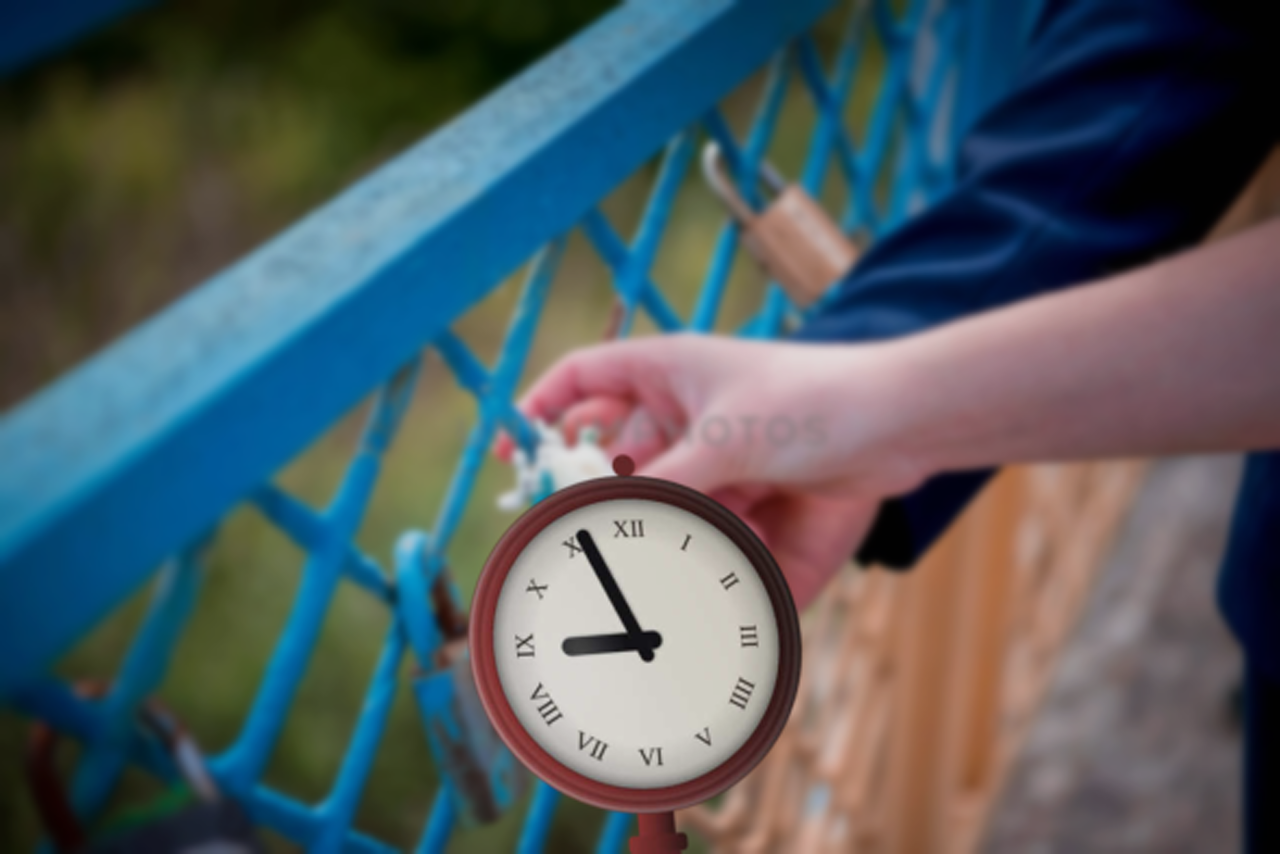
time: **8:56**
